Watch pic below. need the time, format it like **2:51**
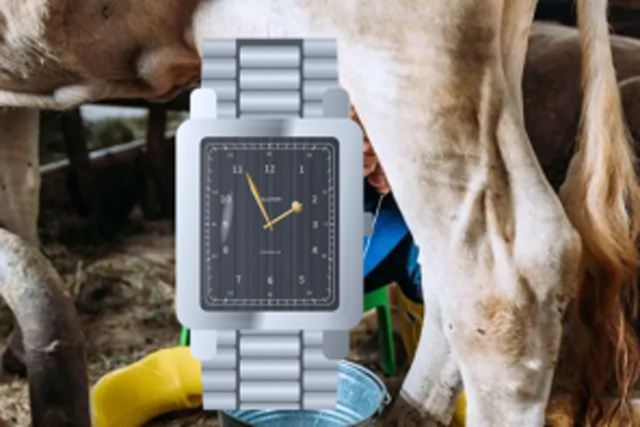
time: **1:56**
